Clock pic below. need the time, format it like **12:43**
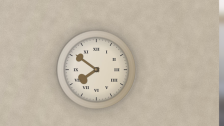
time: **7:51**
